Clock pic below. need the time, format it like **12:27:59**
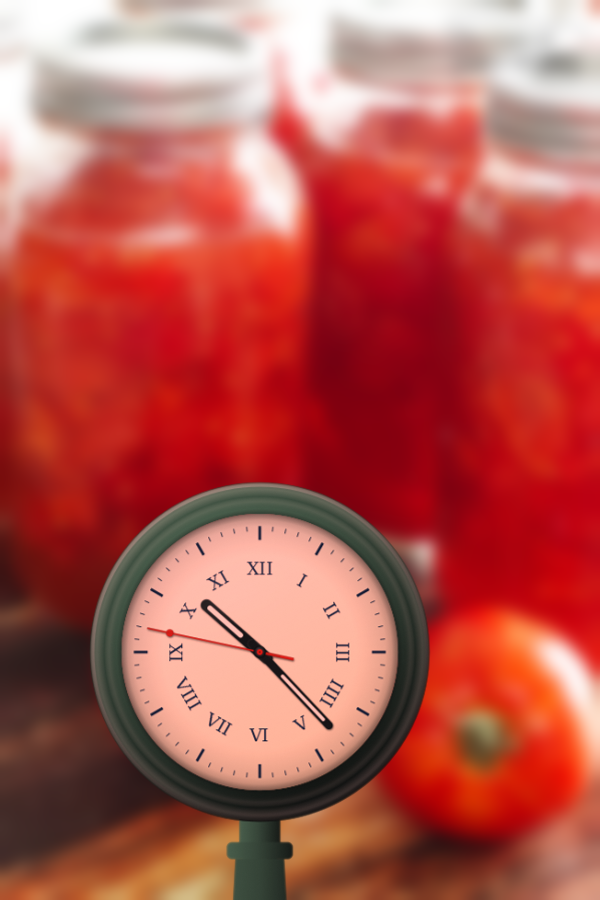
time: **10:22:47**
